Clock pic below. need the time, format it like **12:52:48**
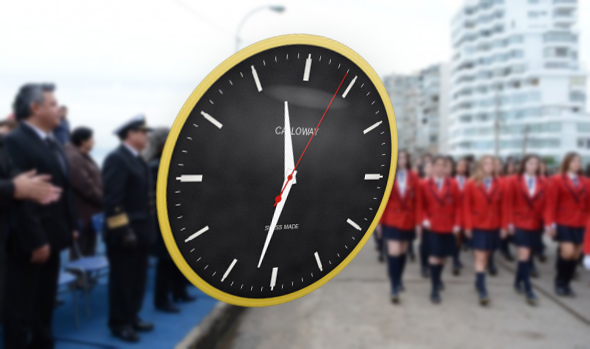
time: **11:32:04**
